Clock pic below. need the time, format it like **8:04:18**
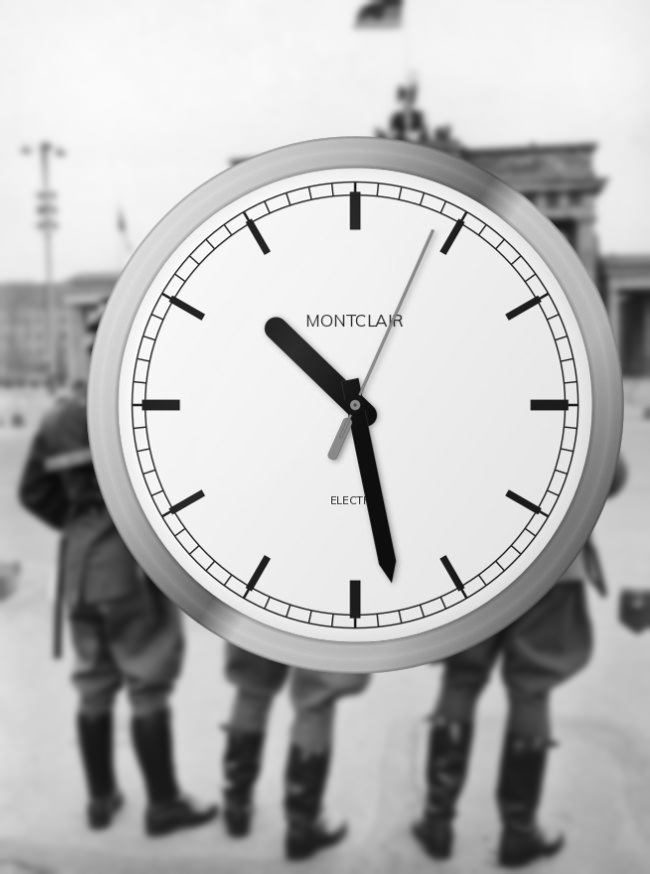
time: **10:28:04**
